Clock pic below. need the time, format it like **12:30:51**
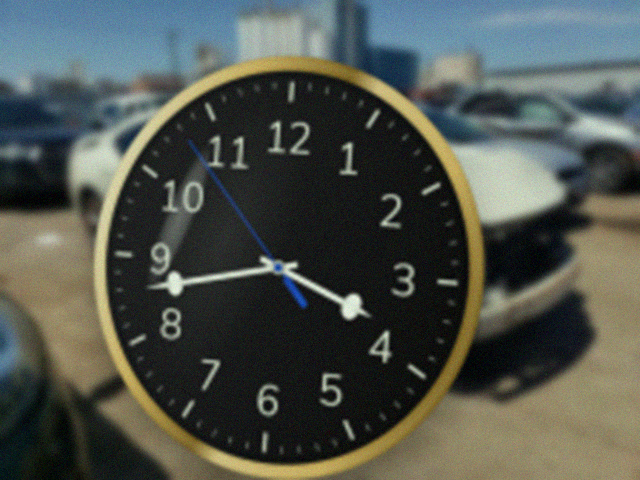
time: **3:42:53**
